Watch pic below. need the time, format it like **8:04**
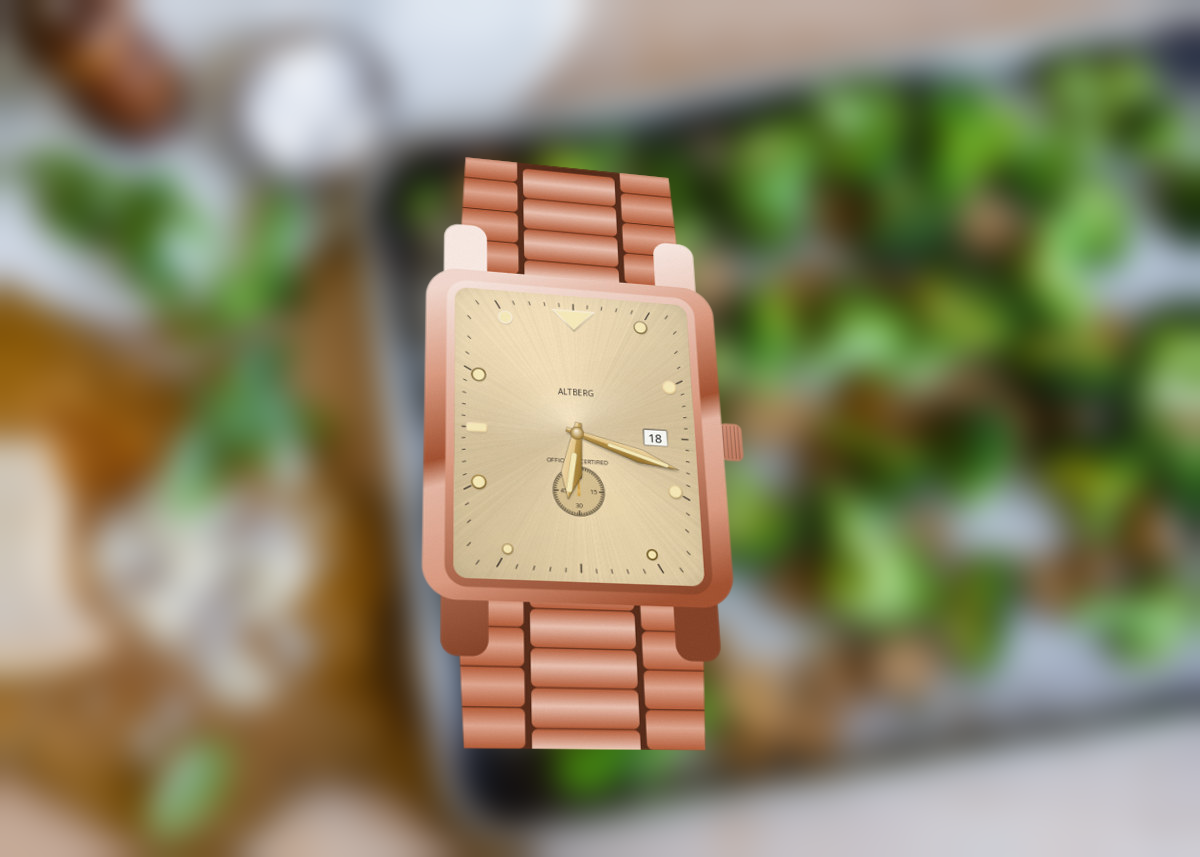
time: **6:18**
